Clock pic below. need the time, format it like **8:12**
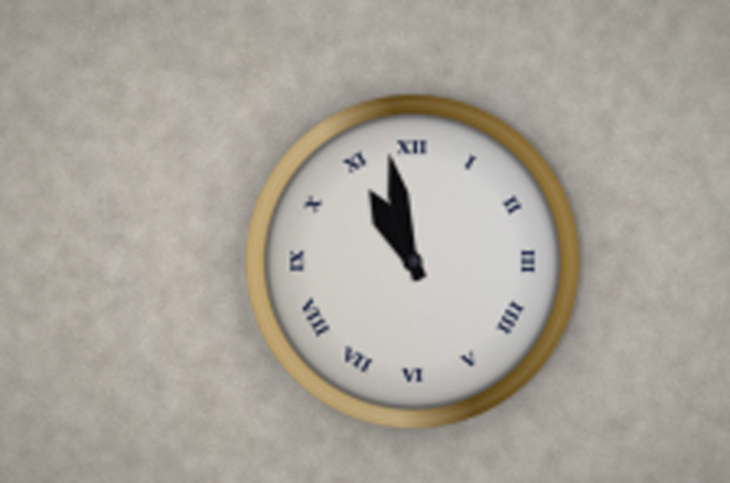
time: **10:58**
